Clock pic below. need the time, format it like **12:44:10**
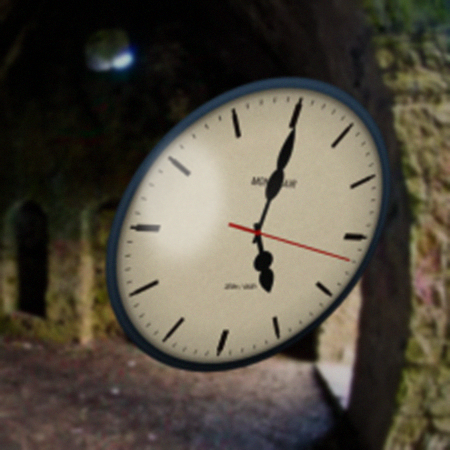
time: **5:00:17**
